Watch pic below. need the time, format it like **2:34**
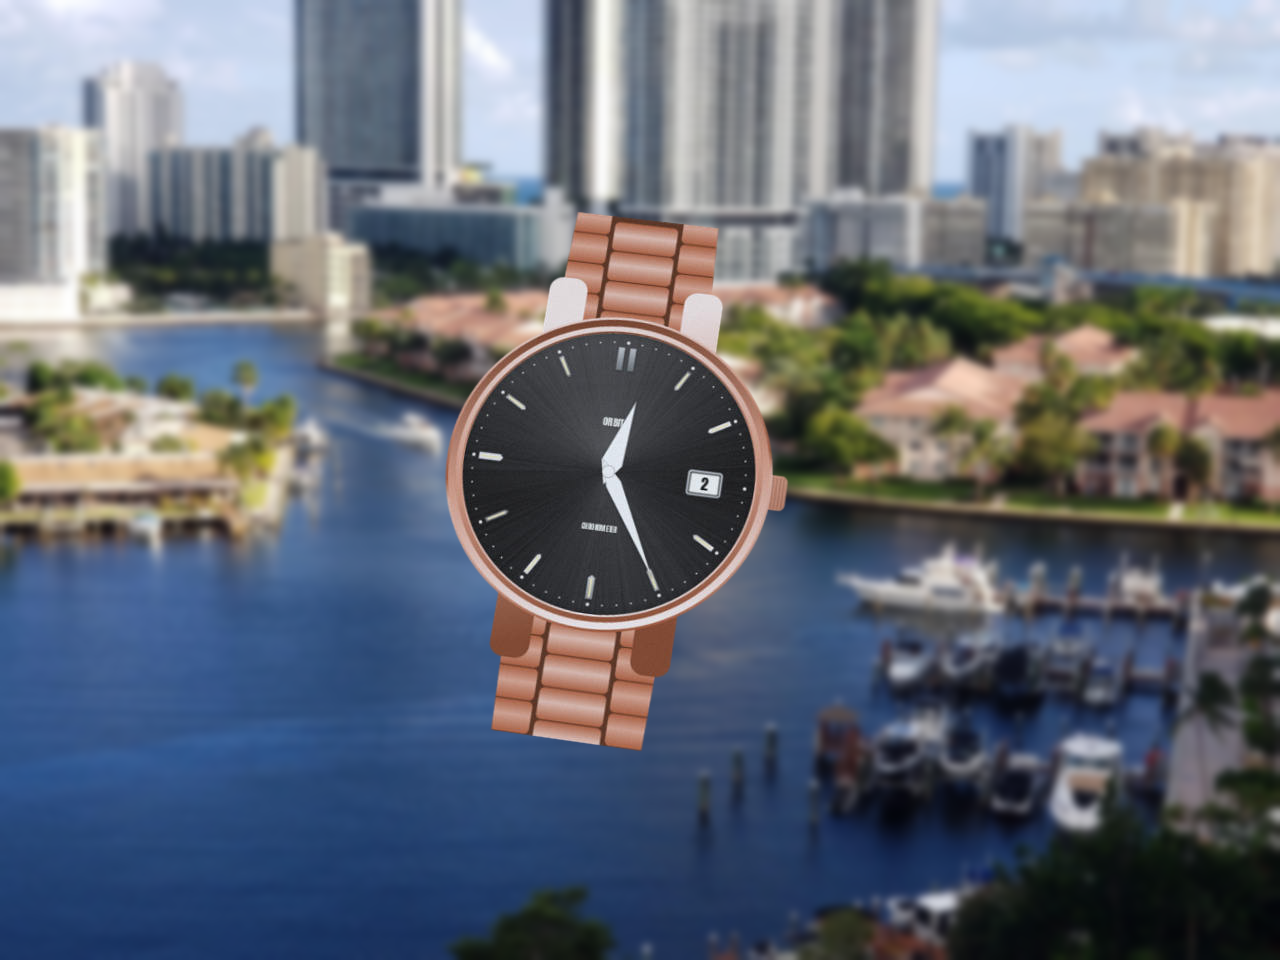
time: **12:25**
